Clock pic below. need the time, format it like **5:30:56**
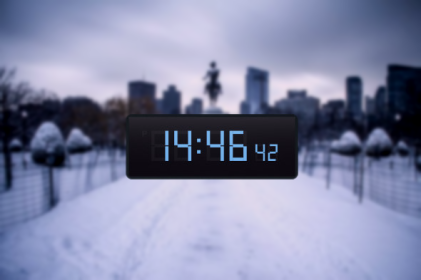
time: **14:46:42**
